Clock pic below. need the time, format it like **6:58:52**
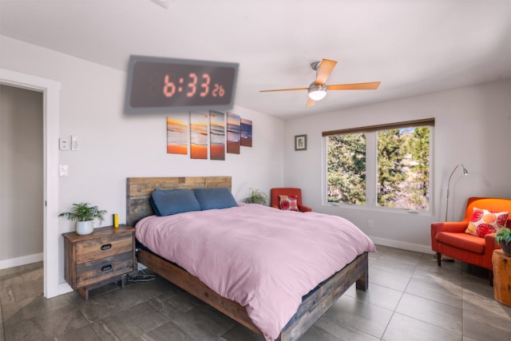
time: **6:33:26**
